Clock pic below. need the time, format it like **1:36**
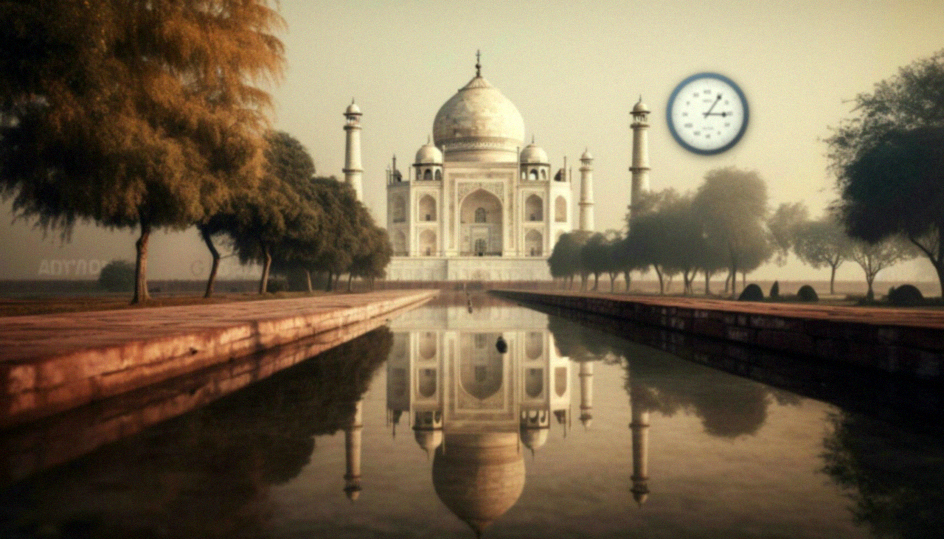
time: **3:06**
